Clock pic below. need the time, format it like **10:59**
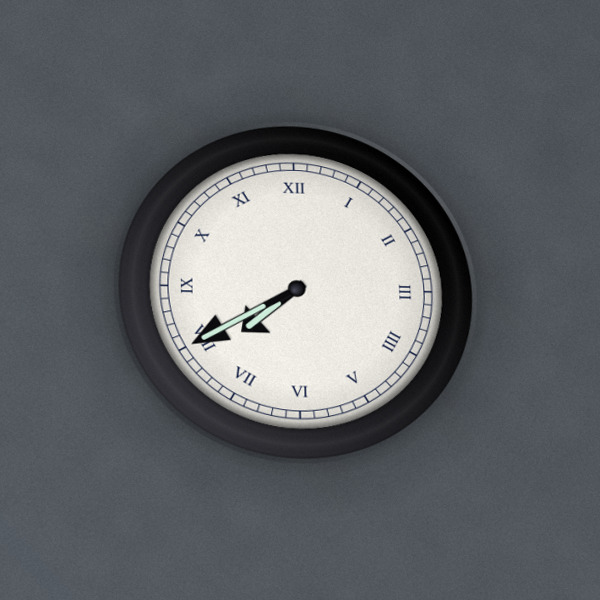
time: **7:40**
